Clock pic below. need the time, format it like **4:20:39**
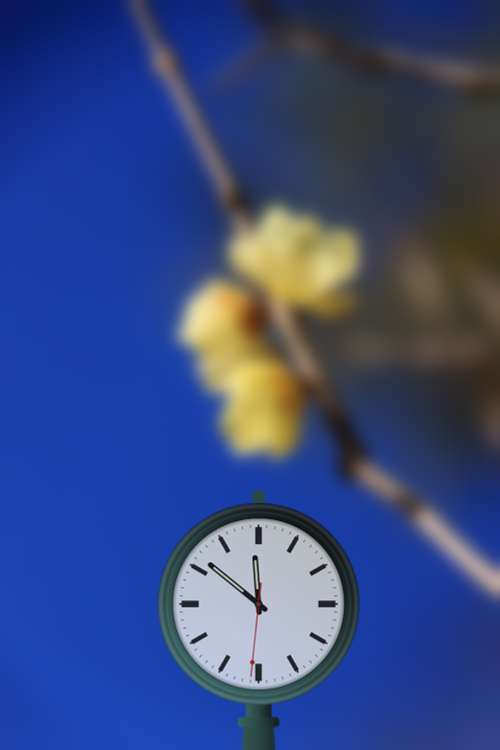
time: **11:51:31**
